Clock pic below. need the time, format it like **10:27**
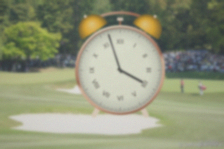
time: **3:57**
